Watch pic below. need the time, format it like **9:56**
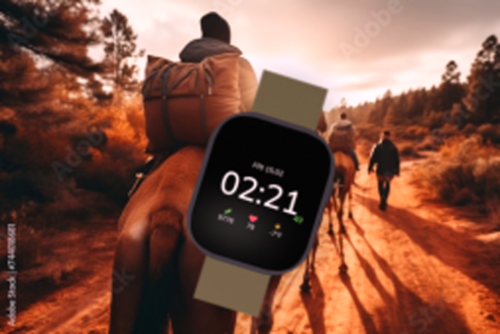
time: **2:21**
